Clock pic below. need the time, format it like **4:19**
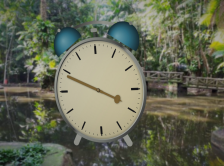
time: **3:49**
